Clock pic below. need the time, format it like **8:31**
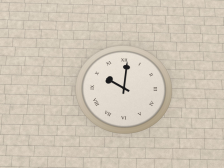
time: **10:01**
